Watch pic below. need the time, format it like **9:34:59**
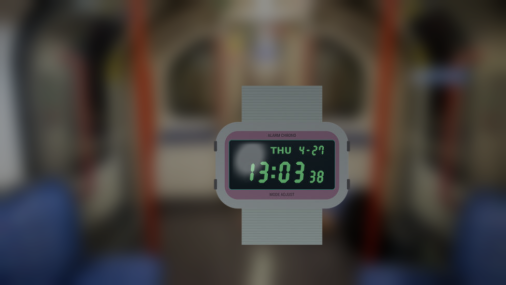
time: **13:03:38**
